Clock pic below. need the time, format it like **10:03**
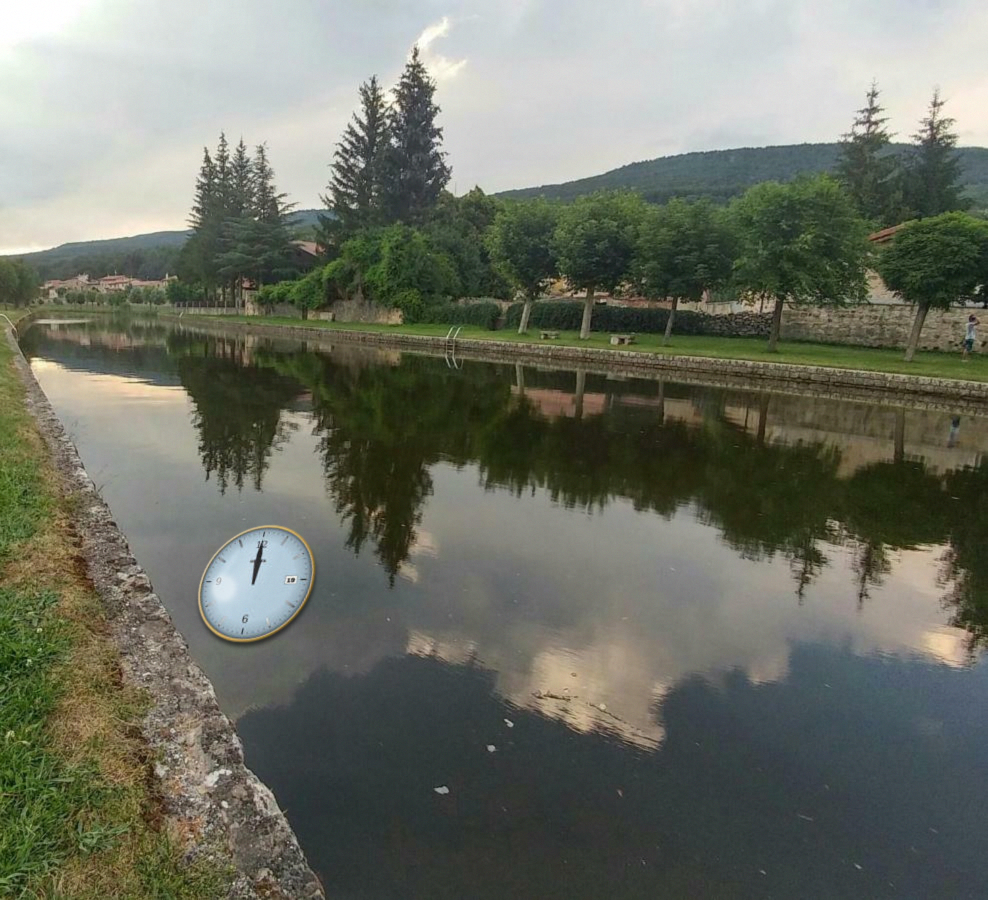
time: **12:00**
